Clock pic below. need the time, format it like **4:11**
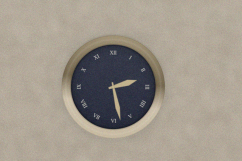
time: **2:28**
